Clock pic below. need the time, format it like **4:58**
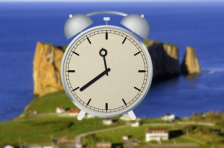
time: **11:39**
